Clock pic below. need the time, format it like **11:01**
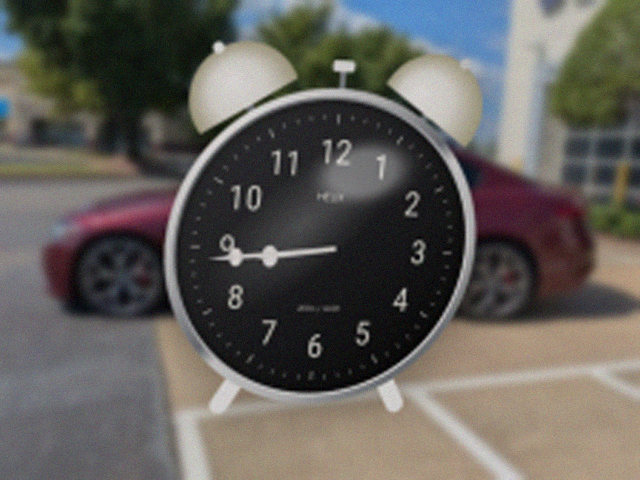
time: **8:44**
